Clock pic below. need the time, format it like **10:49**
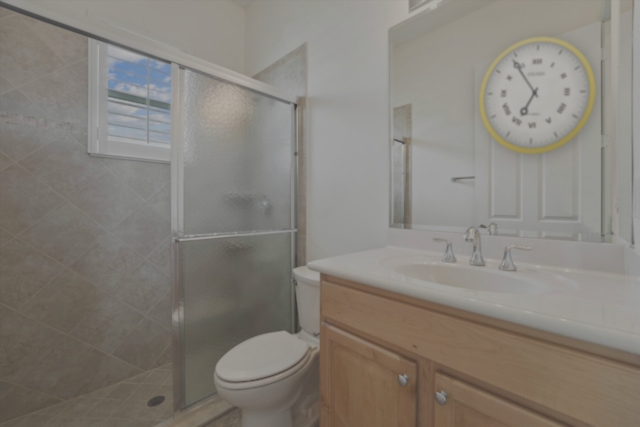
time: **6:54**
